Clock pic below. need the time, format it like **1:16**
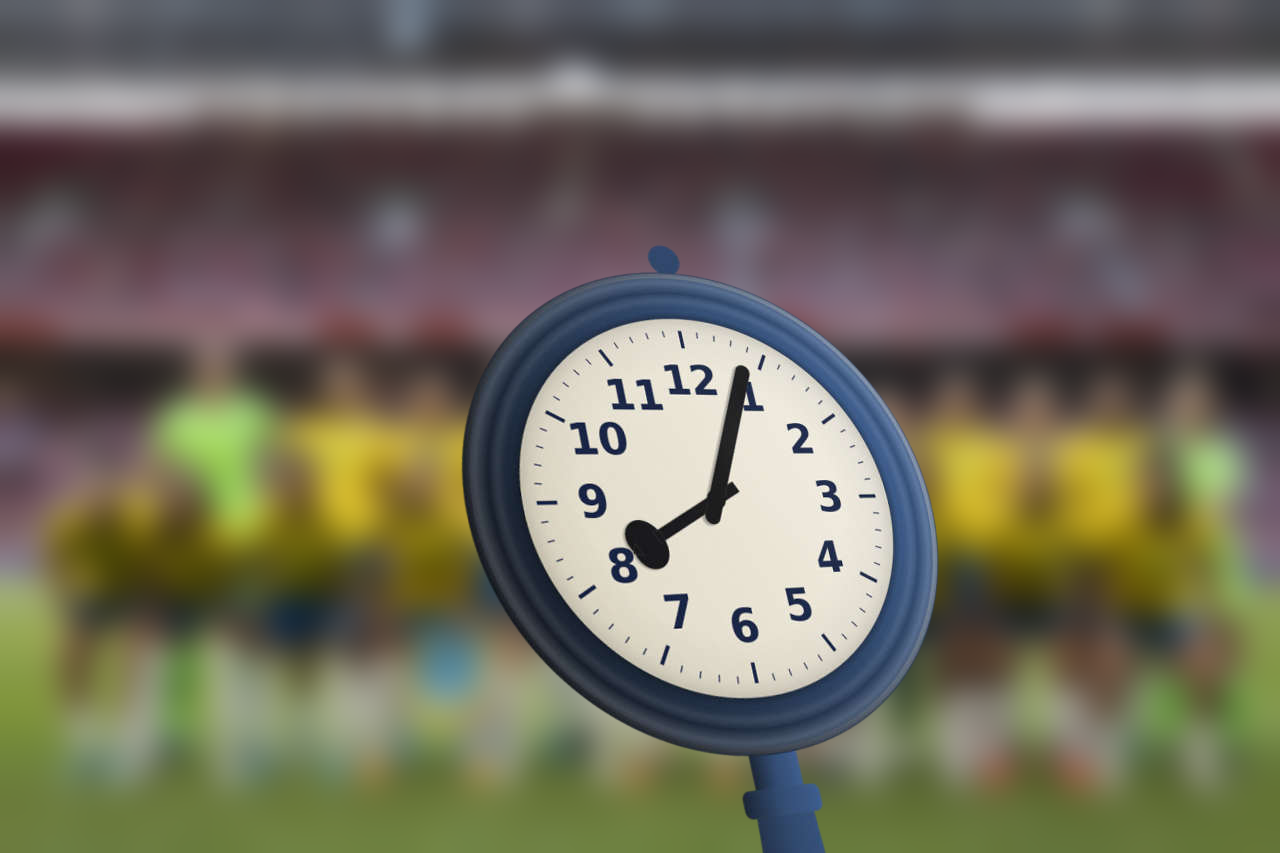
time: **8:04**
